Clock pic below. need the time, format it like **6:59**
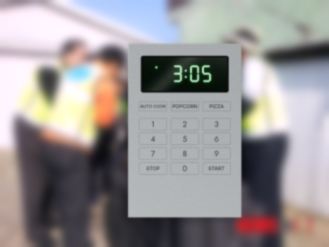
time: **3:05**
